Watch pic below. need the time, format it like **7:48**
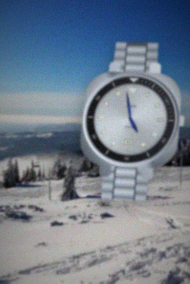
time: **4:58**
